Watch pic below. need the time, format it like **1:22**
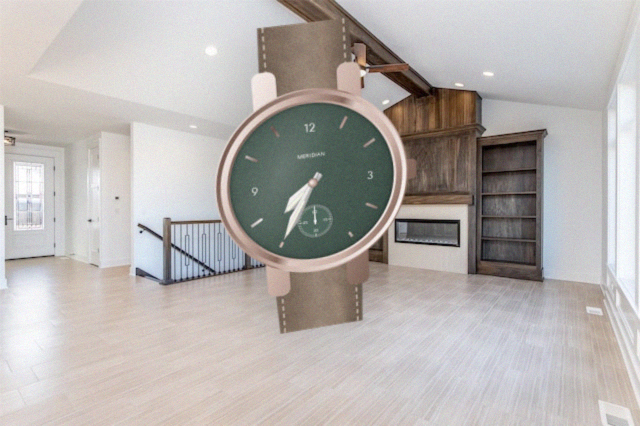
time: **7:35**
